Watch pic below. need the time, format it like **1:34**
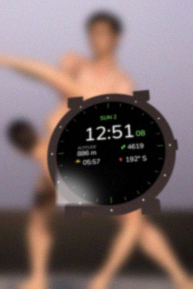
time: **12:51**
